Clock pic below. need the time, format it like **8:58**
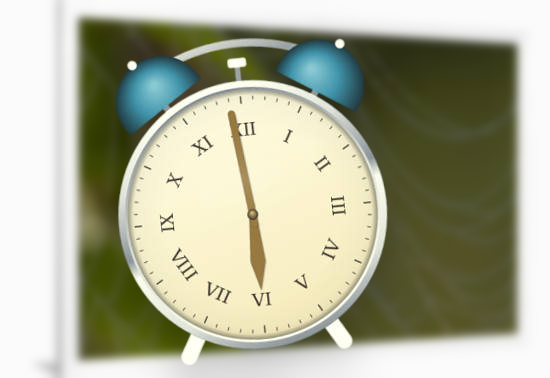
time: **5:59**
